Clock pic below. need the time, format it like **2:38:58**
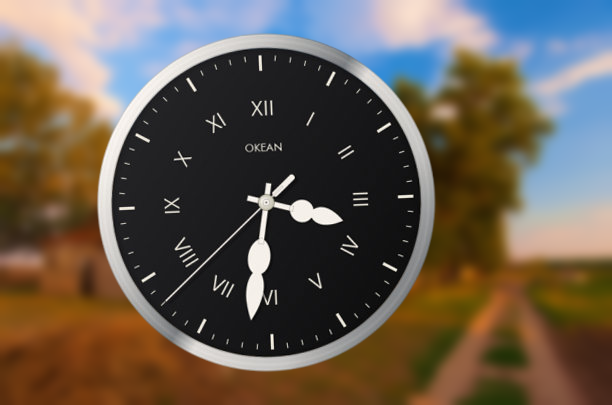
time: **3:31:38**
